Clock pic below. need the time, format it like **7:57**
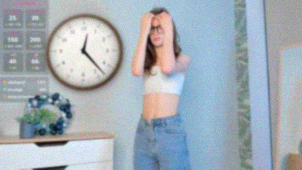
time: **12:23**
